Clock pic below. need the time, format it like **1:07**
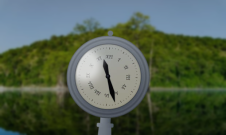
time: **11:27**
